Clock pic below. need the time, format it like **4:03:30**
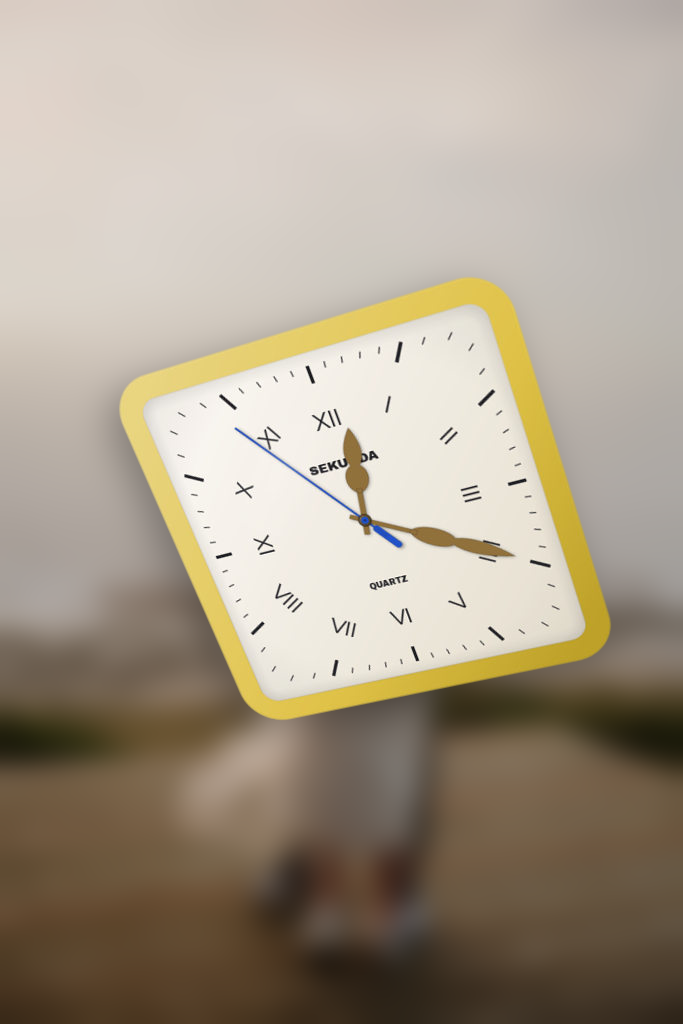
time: **12:19:54**
